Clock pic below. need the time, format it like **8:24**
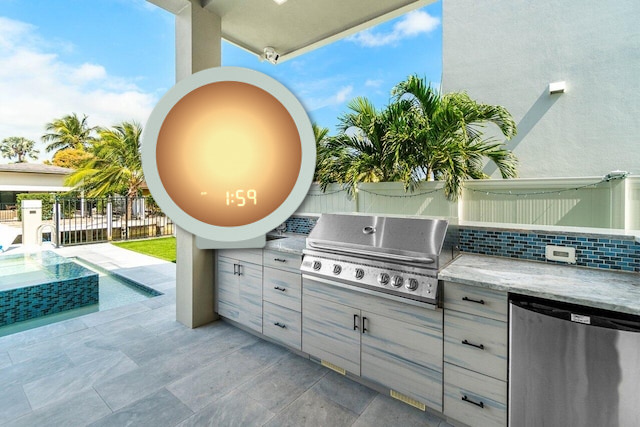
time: **1:59**
